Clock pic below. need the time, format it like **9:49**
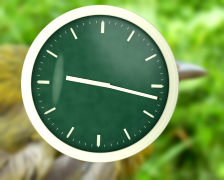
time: **9:17**
